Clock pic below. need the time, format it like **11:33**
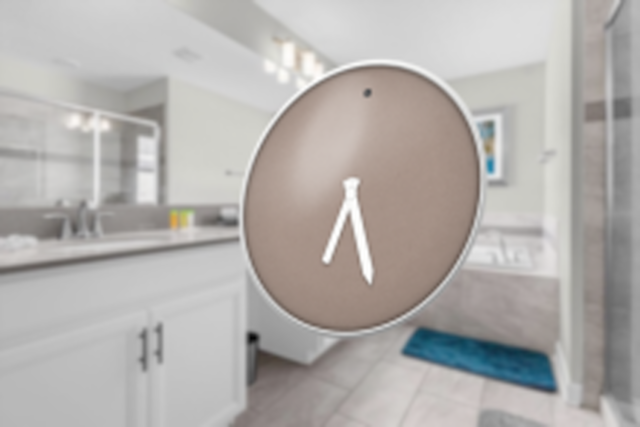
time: **6:26**
